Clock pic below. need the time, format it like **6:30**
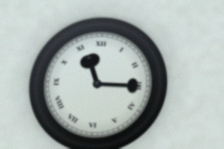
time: **11:15**
